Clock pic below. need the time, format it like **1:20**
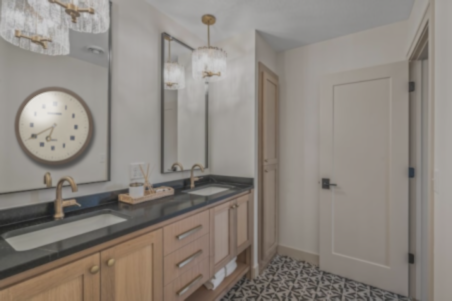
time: **6:40**
